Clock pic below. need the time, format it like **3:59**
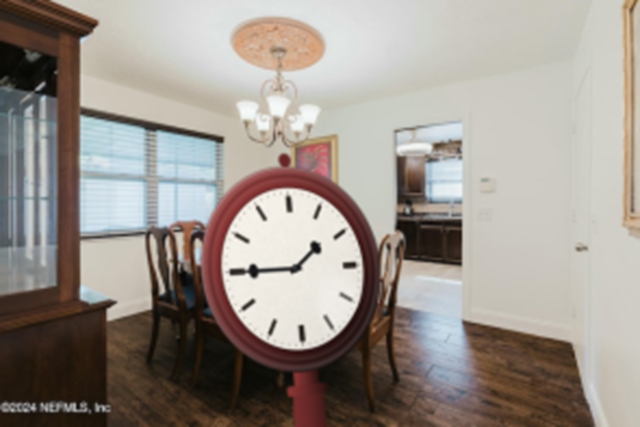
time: **1:45**
